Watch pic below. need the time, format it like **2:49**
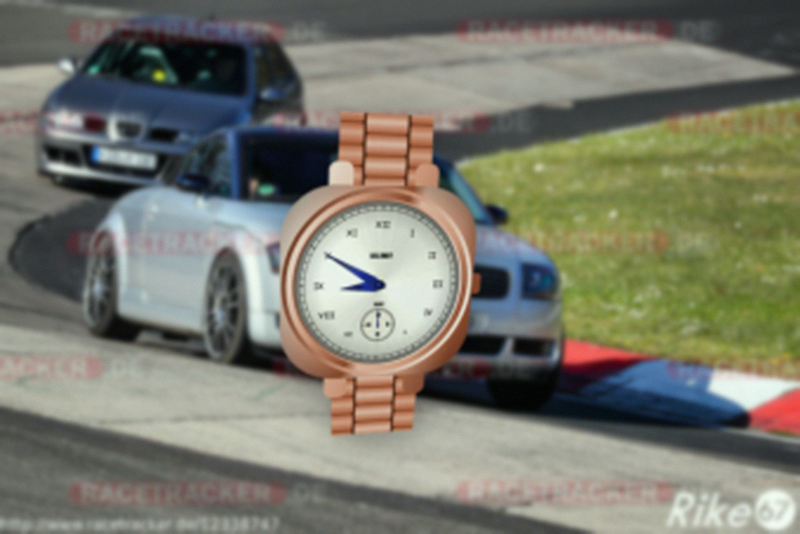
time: **8:50**
